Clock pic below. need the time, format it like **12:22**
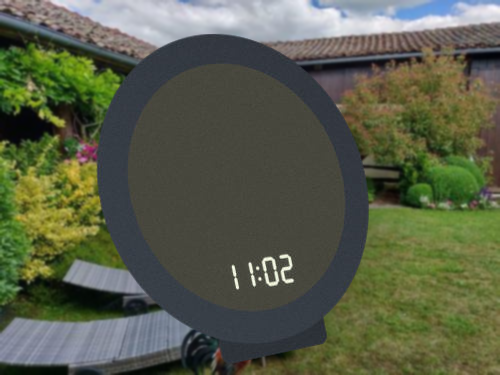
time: **11:02**
